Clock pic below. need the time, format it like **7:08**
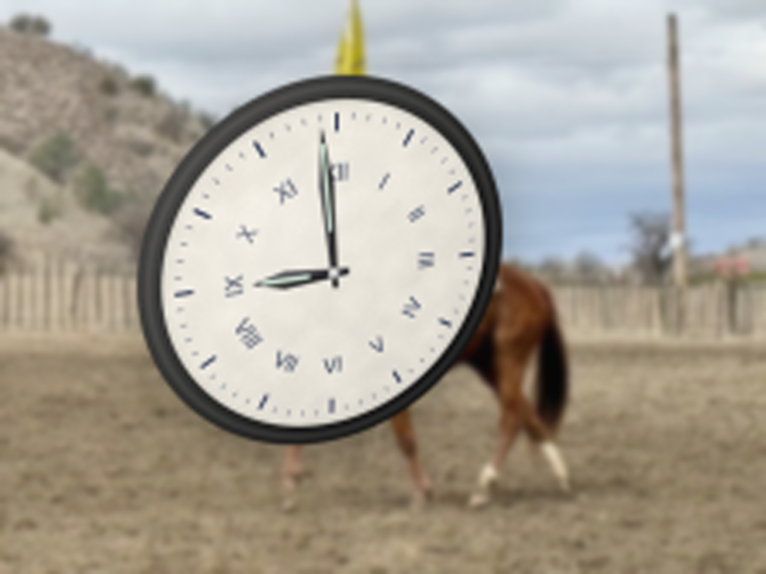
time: **8:59**
